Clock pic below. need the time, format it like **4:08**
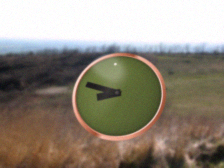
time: **8:49**
